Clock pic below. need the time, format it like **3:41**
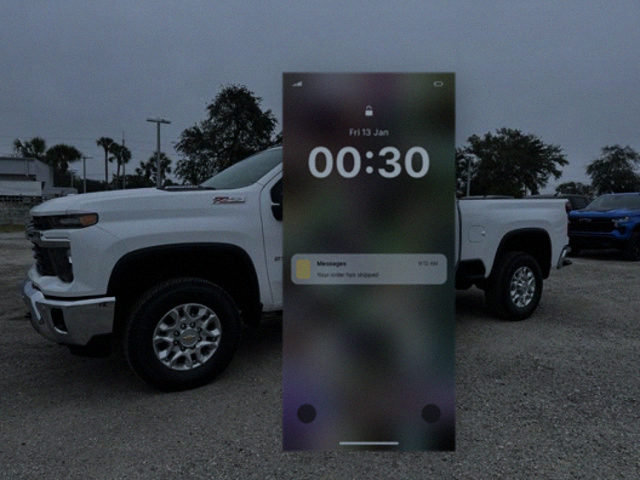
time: **0:30**
